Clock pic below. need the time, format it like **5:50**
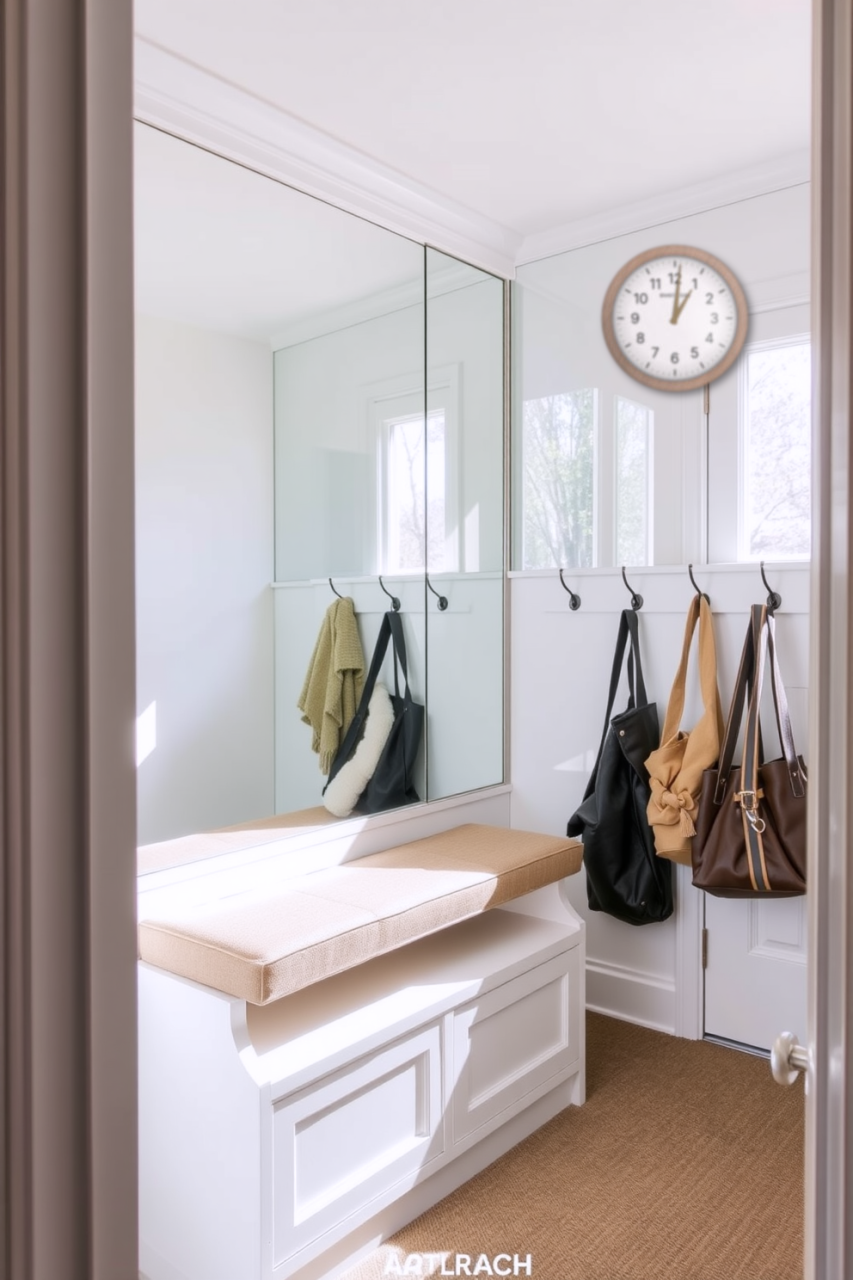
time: **1:01**
